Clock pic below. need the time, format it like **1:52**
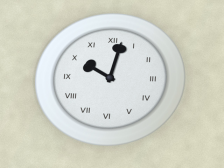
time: **10:02**
